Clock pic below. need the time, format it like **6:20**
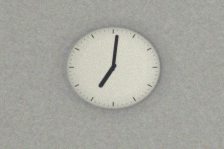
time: **7:01**
